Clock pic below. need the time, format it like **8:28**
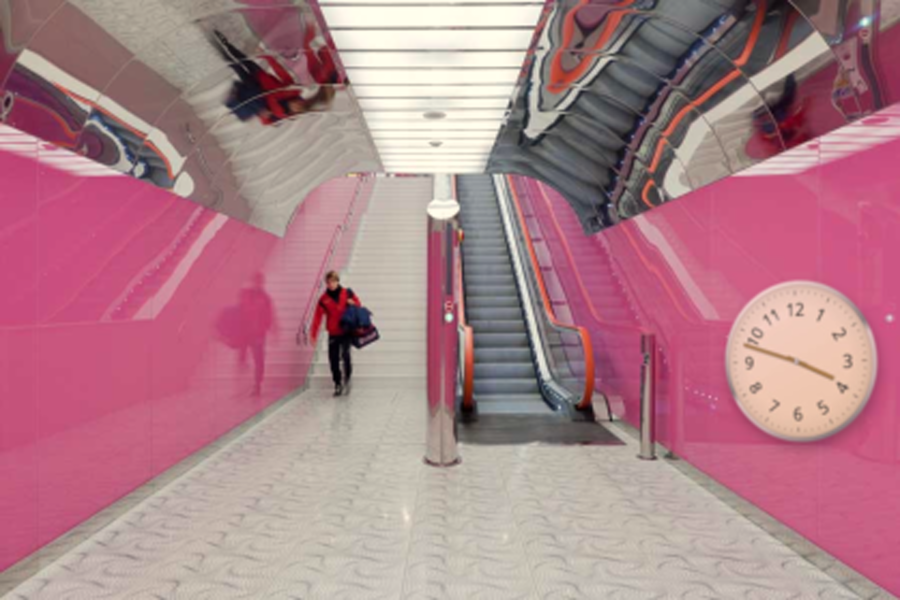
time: **3:48**
